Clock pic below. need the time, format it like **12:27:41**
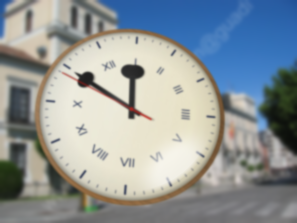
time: **12:54:54**
